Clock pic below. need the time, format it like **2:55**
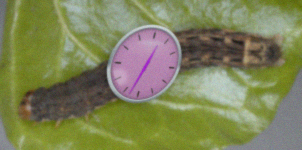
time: **12:33**
